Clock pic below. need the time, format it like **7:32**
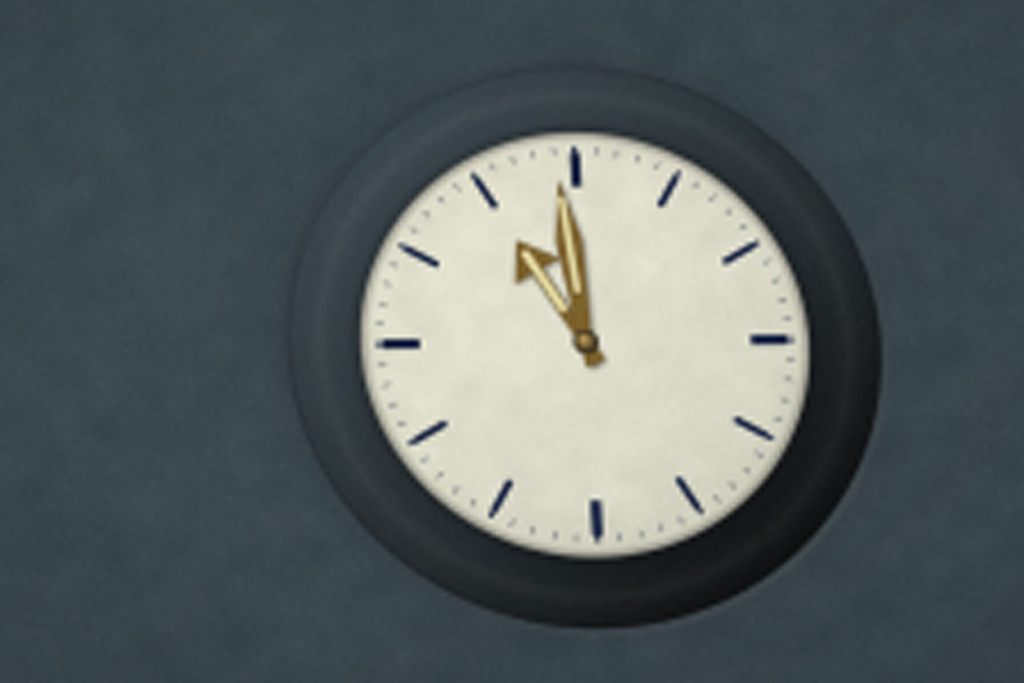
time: **10:59**
